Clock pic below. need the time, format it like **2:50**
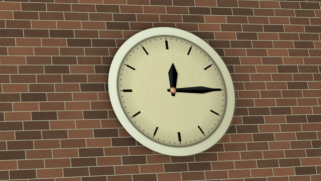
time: **12:15**
